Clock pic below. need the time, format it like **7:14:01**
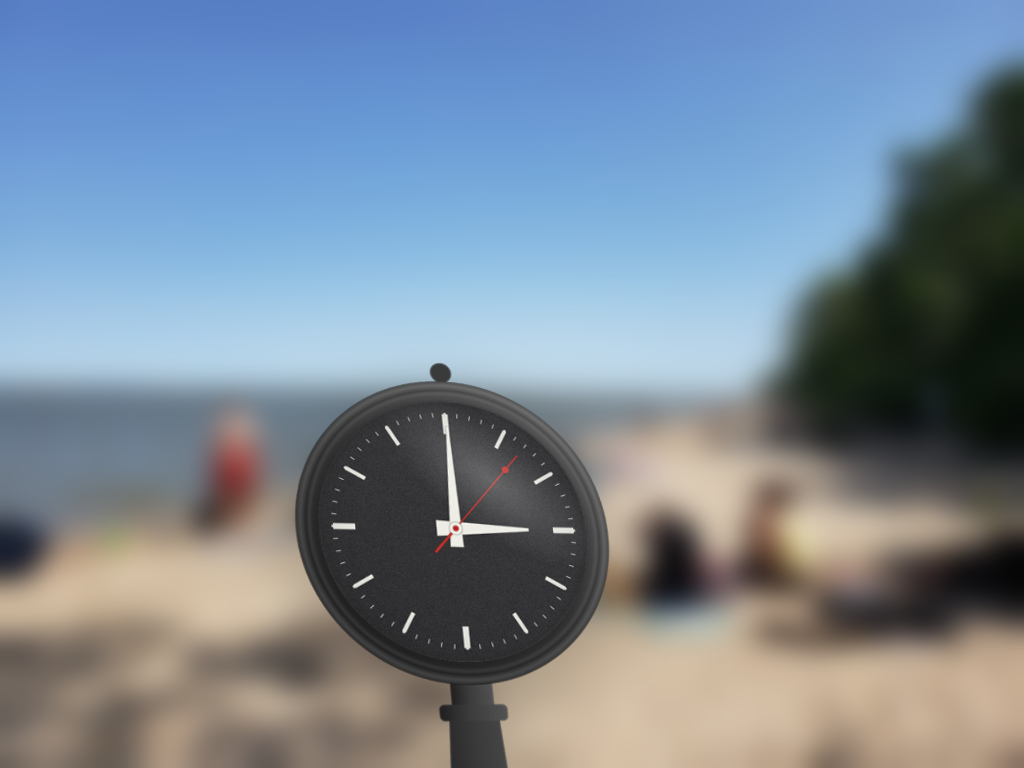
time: **3:00:07**
